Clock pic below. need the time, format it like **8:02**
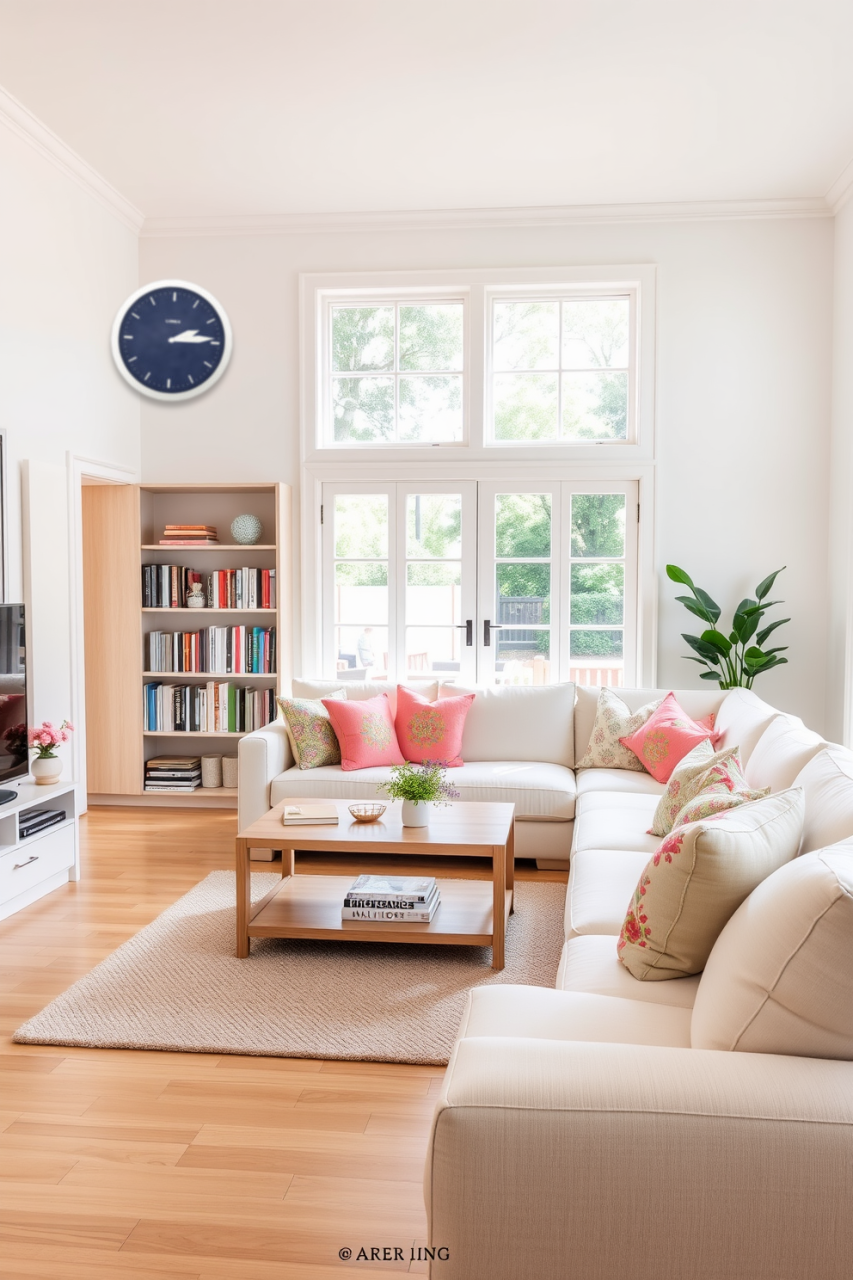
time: **2:14**
